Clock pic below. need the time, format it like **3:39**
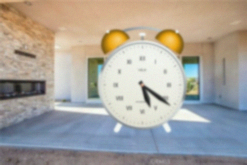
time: **5:21**
